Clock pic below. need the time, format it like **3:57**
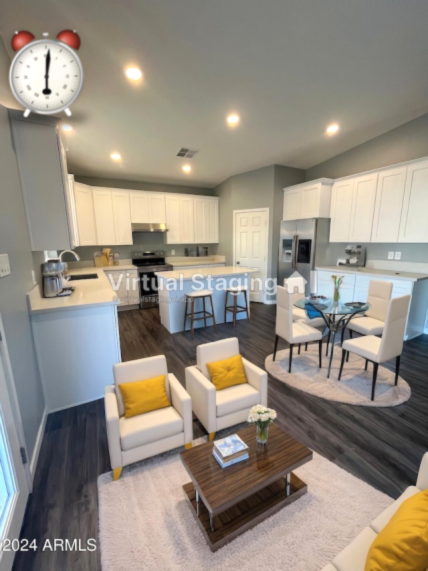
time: **6:01**
